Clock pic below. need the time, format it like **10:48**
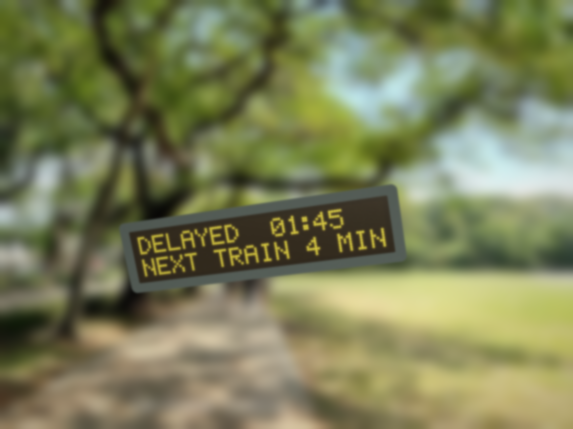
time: **1:45**
